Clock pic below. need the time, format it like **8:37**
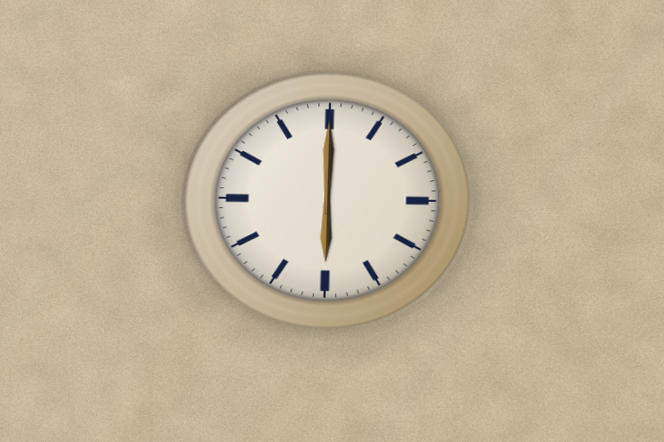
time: **6:00**
